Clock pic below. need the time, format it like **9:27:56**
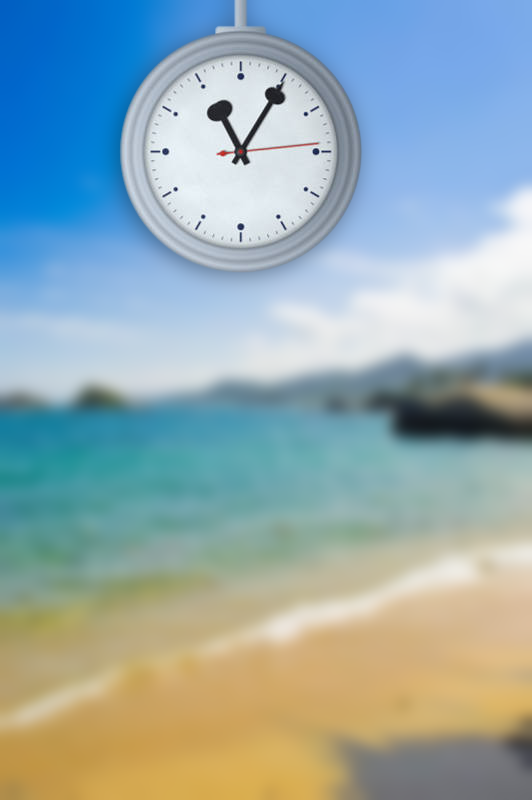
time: **11:05:14**
